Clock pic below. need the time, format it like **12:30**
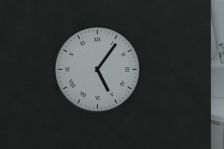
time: **5:06**
